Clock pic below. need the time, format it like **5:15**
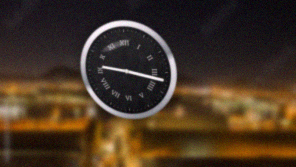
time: **9:17**
